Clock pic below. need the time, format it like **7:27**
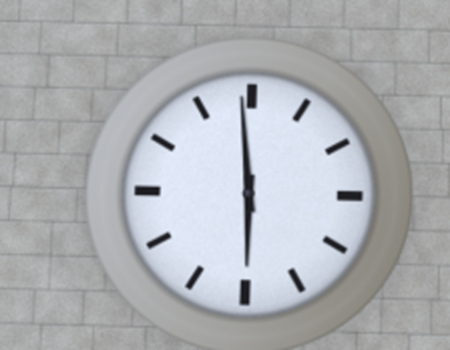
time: **5:59**
